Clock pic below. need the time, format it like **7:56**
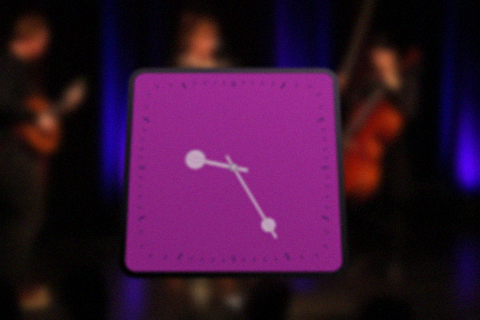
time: **9:25**
